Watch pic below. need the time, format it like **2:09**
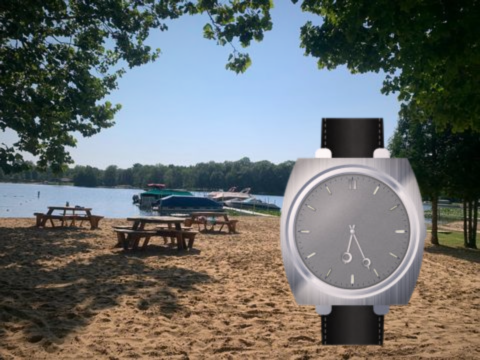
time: **6:26**
